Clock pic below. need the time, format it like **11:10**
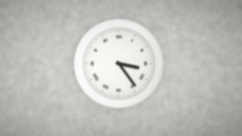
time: **3:24**
